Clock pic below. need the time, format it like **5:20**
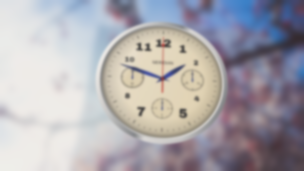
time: **1:48**
